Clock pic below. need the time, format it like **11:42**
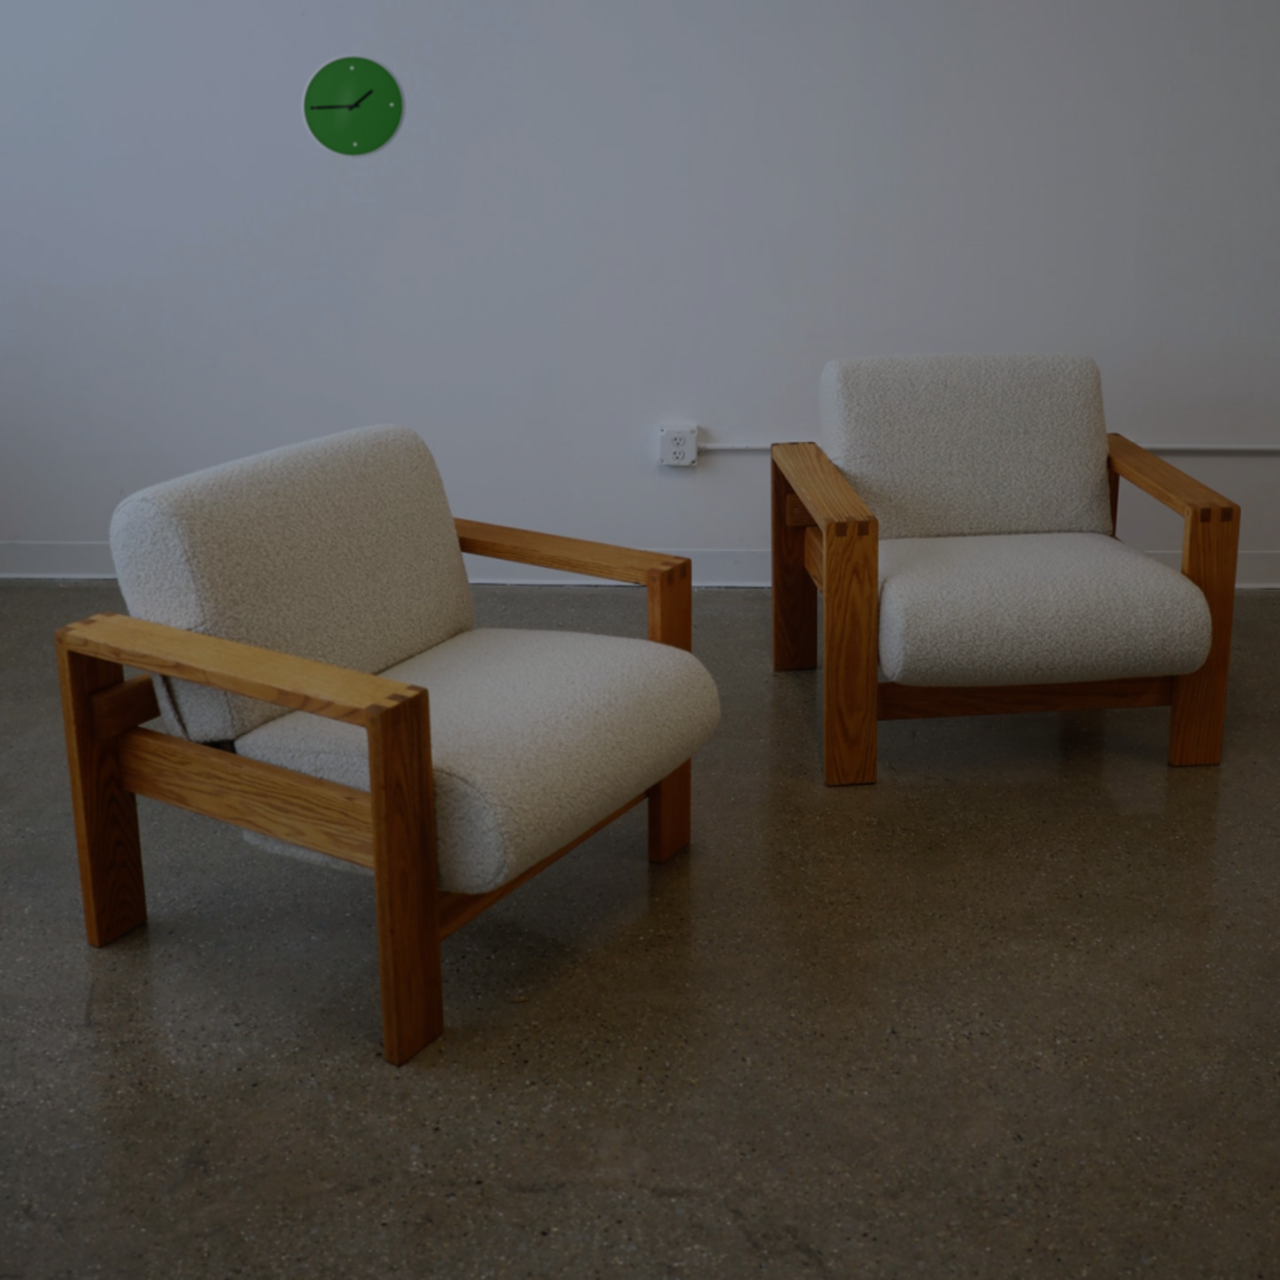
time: **1:45**
